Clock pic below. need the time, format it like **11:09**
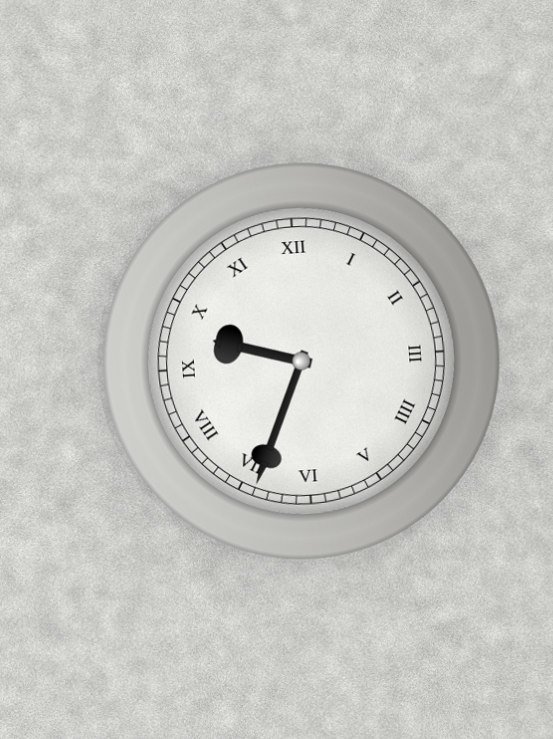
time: **9:34**
